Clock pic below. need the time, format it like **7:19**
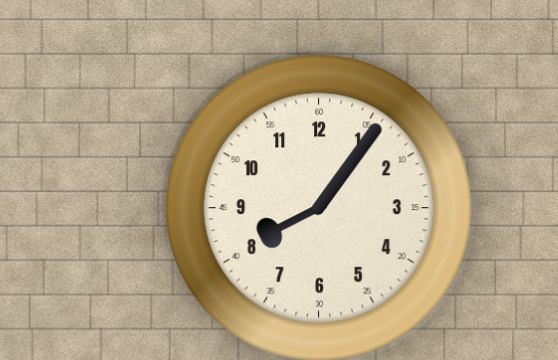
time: **8:06**
